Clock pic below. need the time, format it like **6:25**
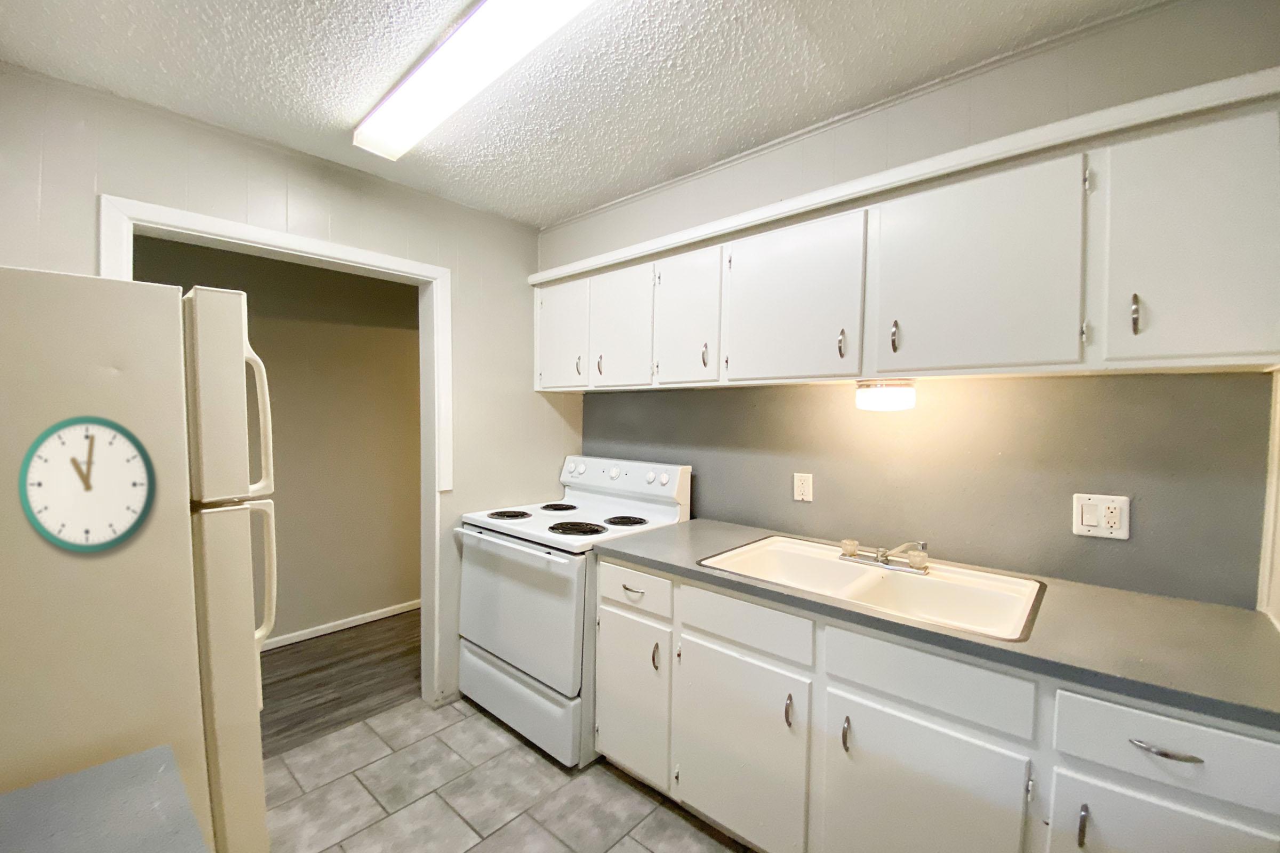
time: **11:01**
